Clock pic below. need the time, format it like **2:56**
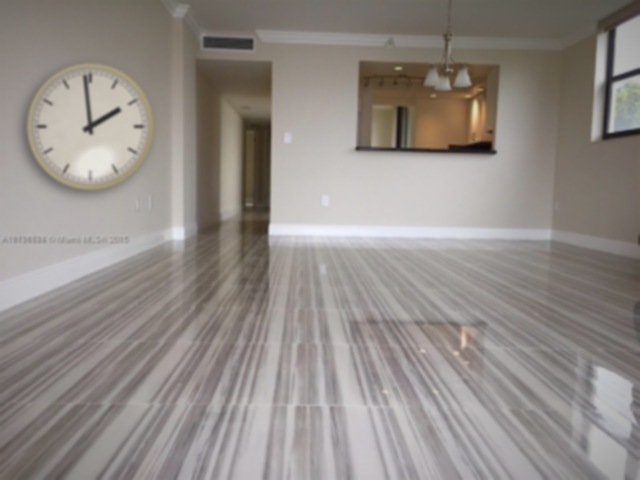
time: **1:59**
